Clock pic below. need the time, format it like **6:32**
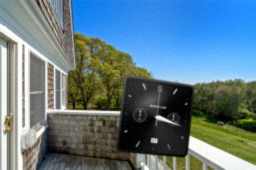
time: **3:17**
